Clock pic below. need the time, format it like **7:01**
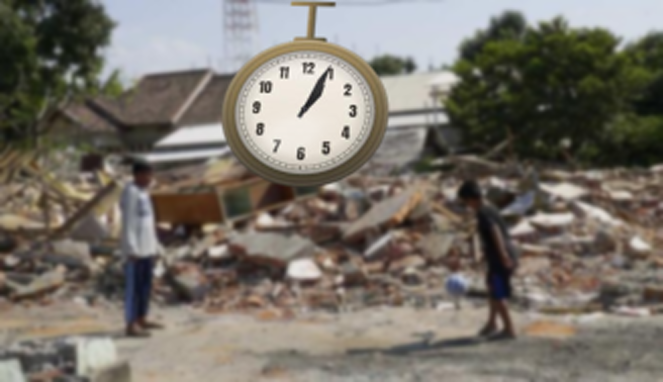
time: **1:04**
